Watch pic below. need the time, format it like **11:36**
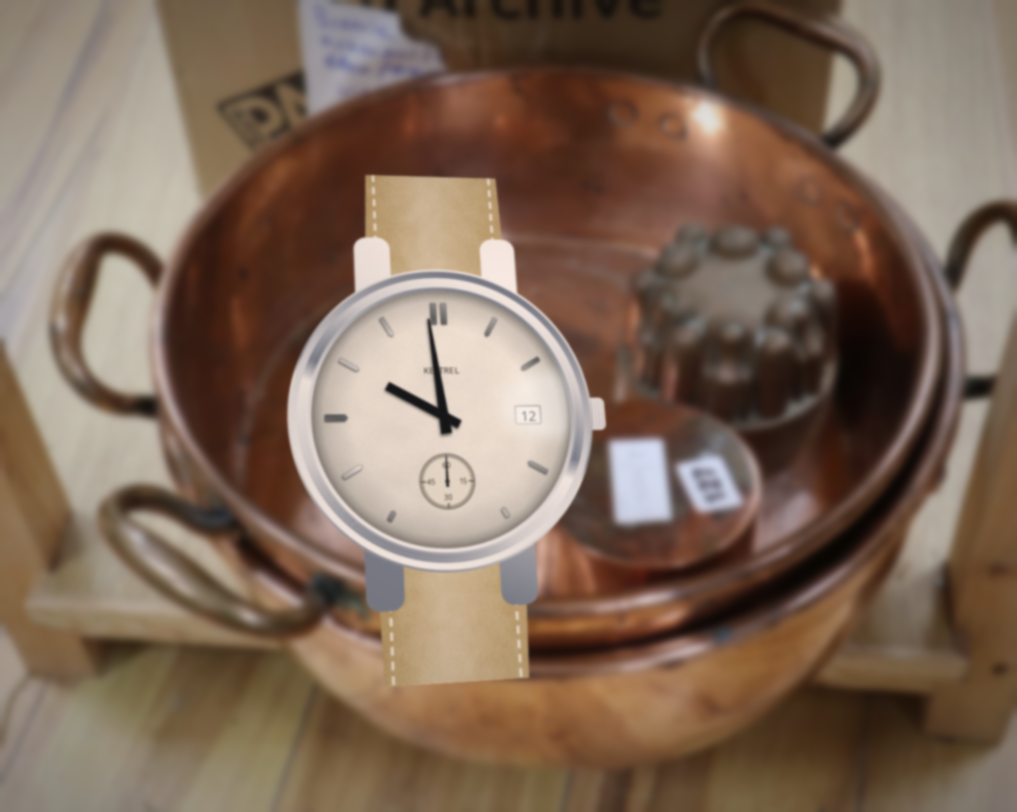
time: **9:59**
